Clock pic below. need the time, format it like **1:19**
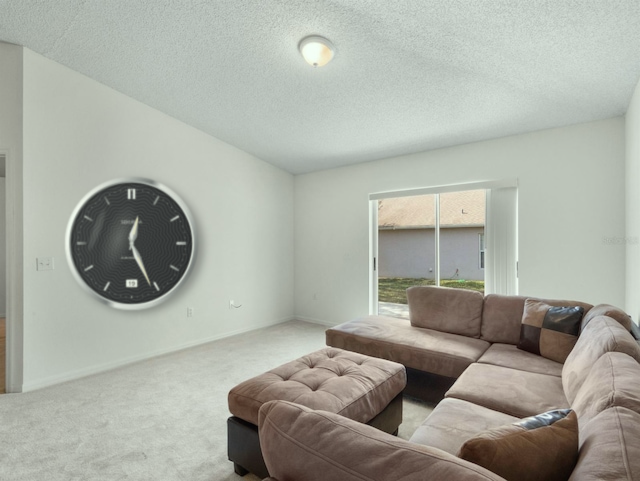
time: **12:26**
